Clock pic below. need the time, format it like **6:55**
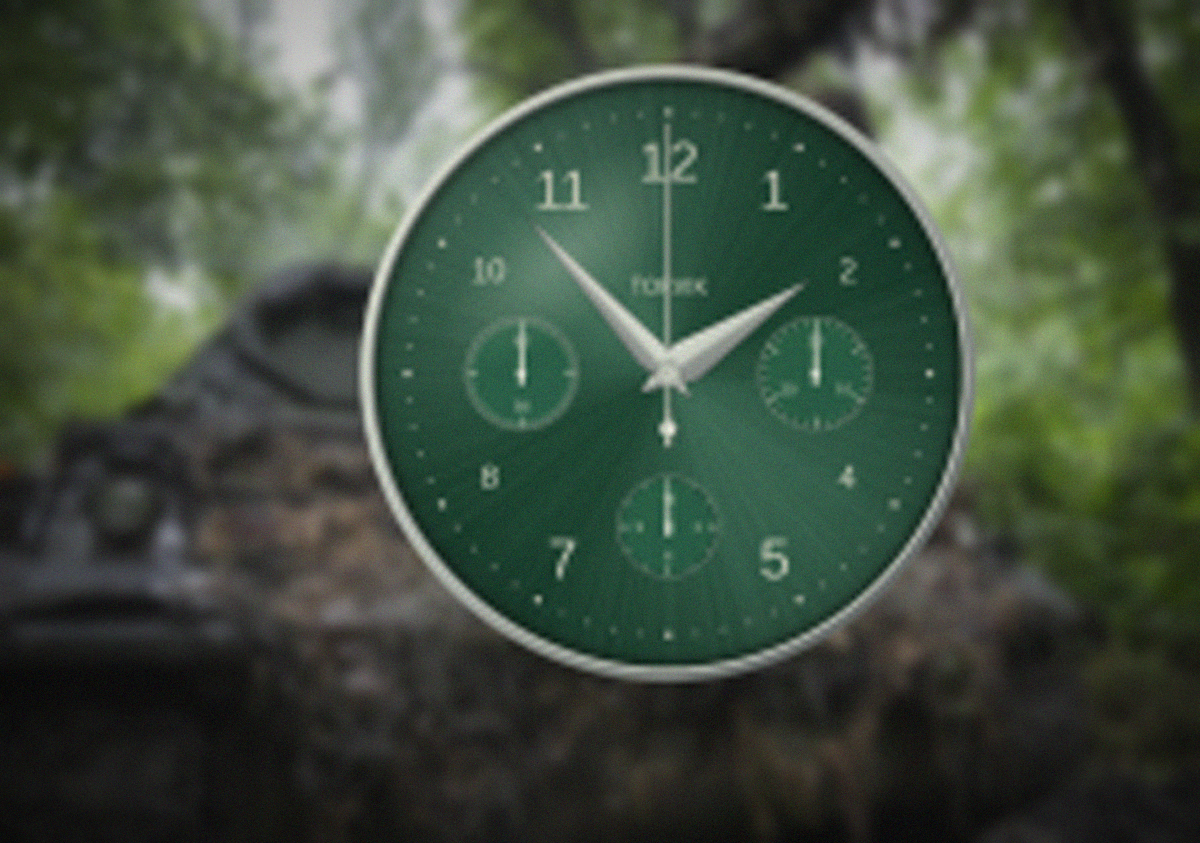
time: **1:53**
